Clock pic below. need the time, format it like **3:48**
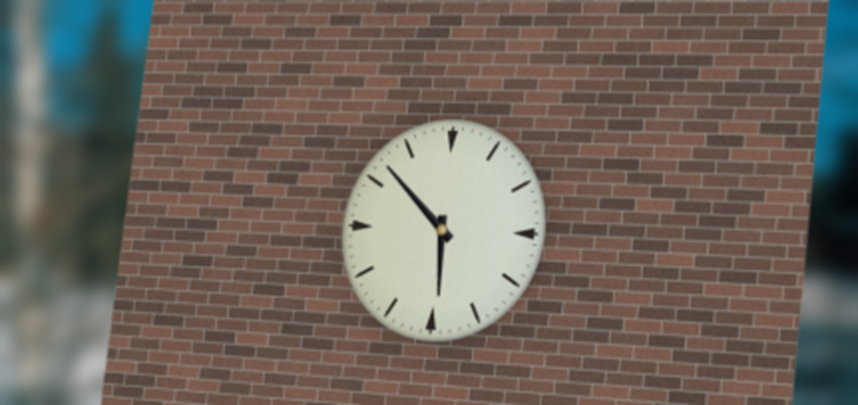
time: **5:52**
